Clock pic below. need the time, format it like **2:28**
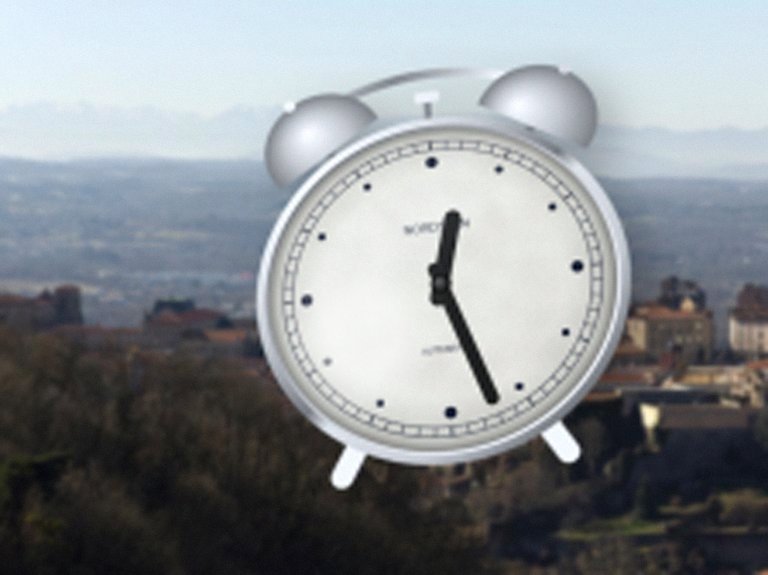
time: **12:27**
